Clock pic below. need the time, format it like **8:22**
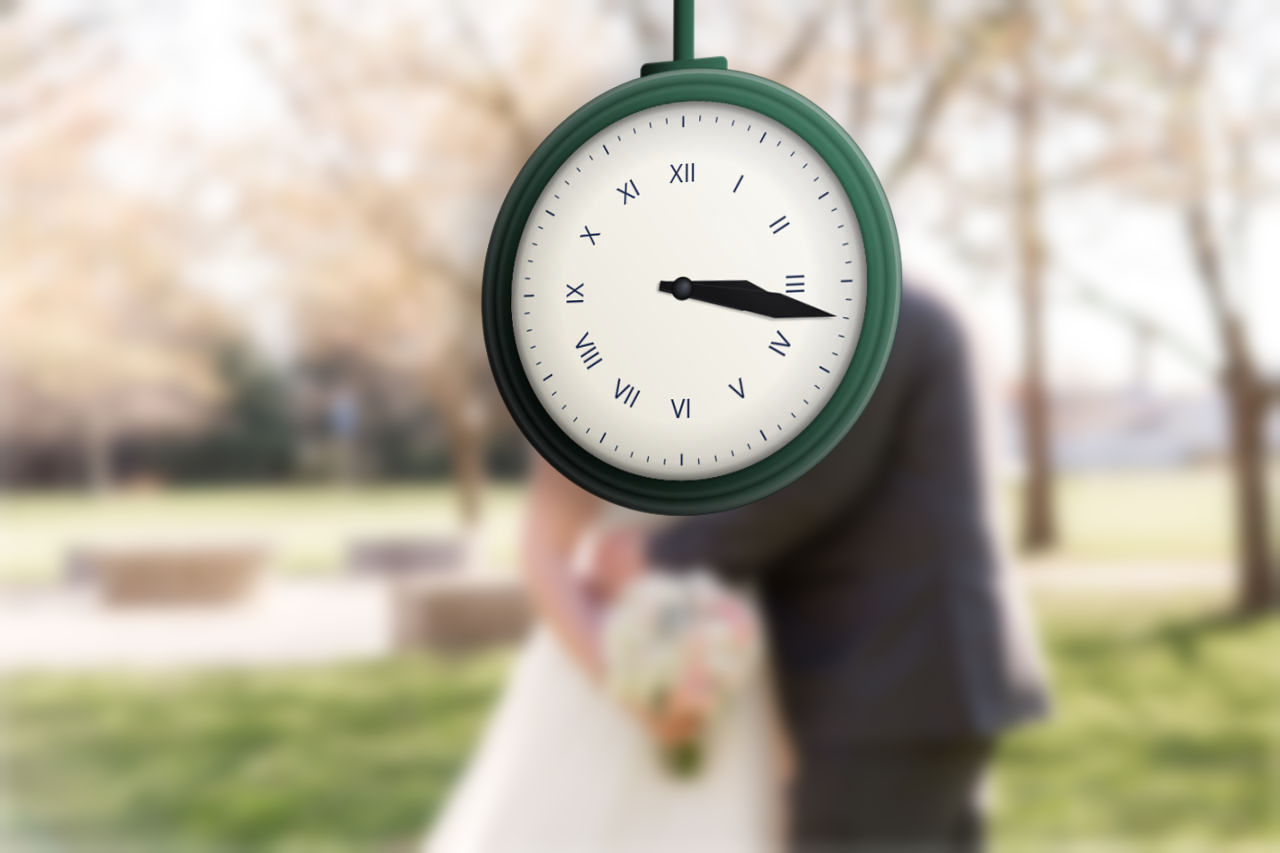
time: **3:17**
